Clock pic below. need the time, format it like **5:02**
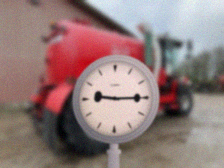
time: **9:15**
